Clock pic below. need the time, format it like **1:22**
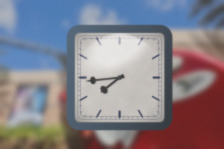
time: **7:44**
